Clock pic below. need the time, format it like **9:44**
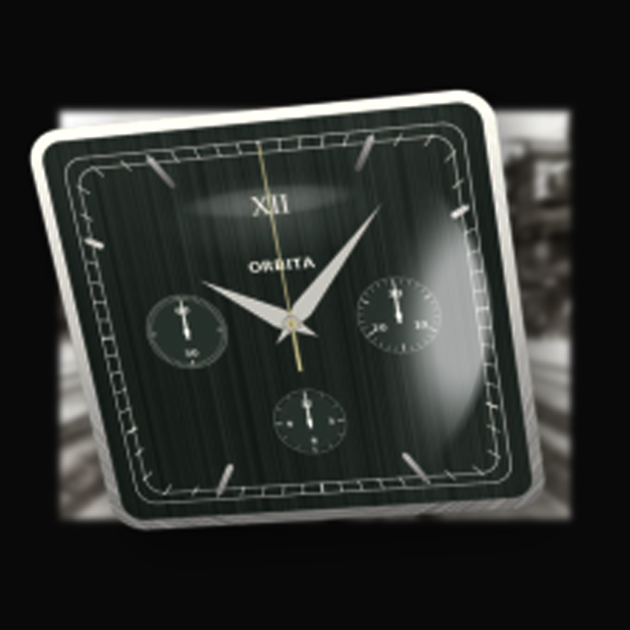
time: **10:07**
